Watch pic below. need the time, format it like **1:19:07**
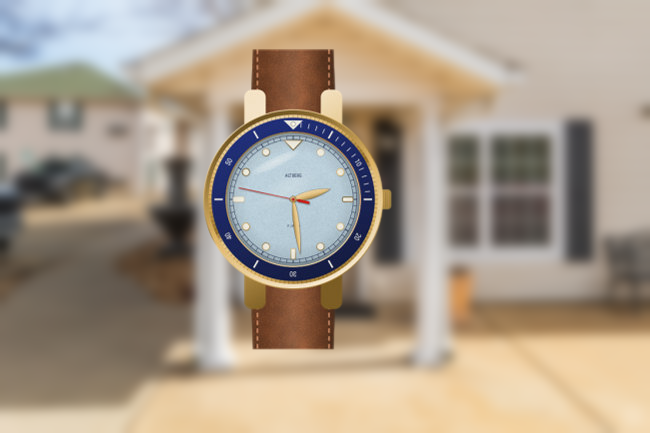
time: **2:28:47**
